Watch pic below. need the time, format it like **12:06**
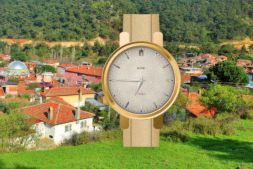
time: **6:45**
